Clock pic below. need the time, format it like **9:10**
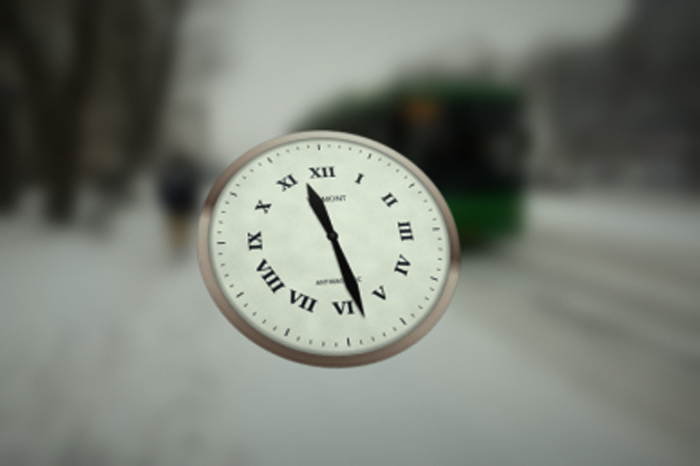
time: **11:28**
